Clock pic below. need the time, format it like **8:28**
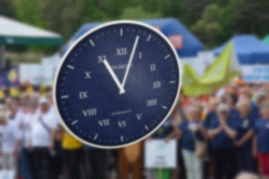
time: **11:03**
